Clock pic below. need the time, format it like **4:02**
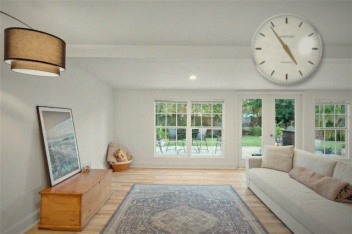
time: **4:54**
